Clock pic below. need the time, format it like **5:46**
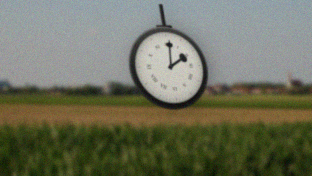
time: **2:01**
